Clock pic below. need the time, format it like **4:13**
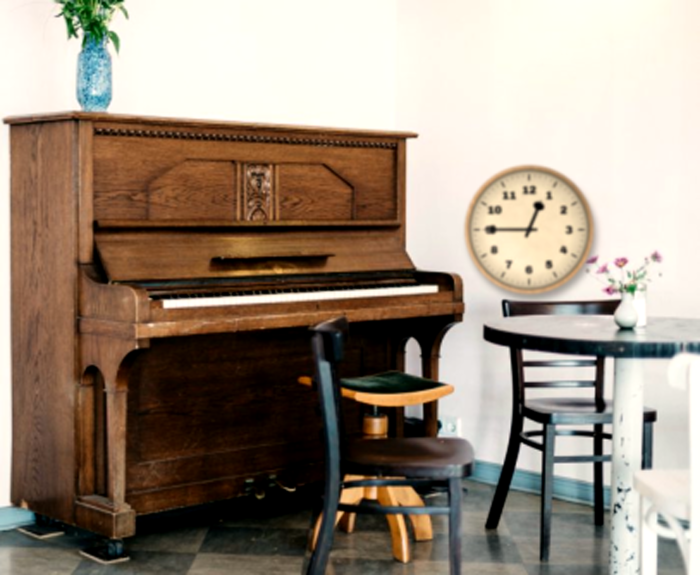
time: **12:45**
